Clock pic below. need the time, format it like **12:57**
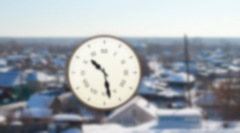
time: **10:28**
